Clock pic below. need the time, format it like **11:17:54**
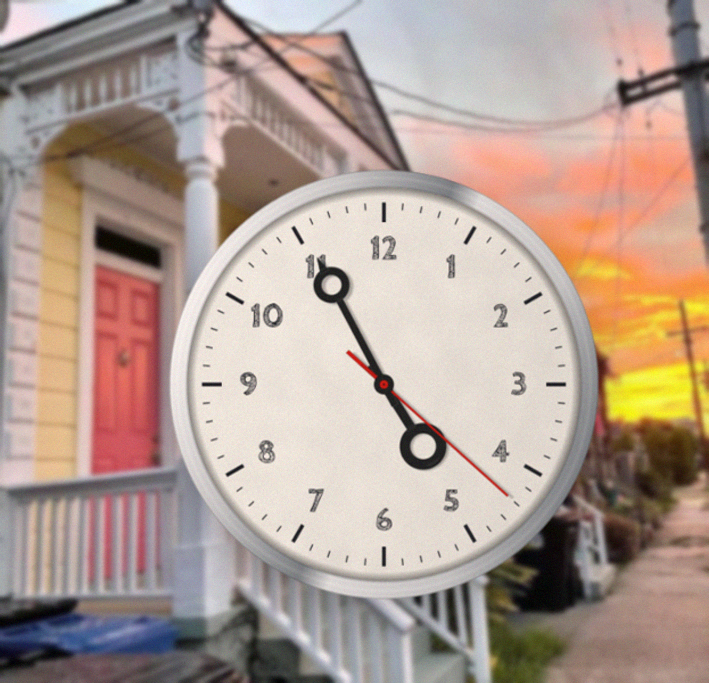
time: **4:55:22**
